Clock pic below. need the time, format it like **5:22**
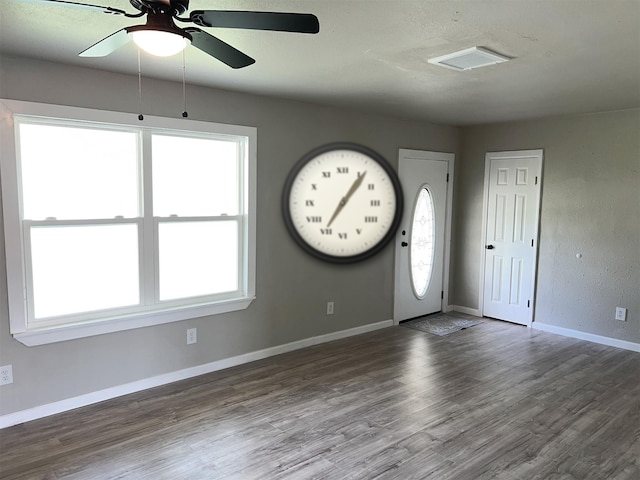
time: **7:06**
